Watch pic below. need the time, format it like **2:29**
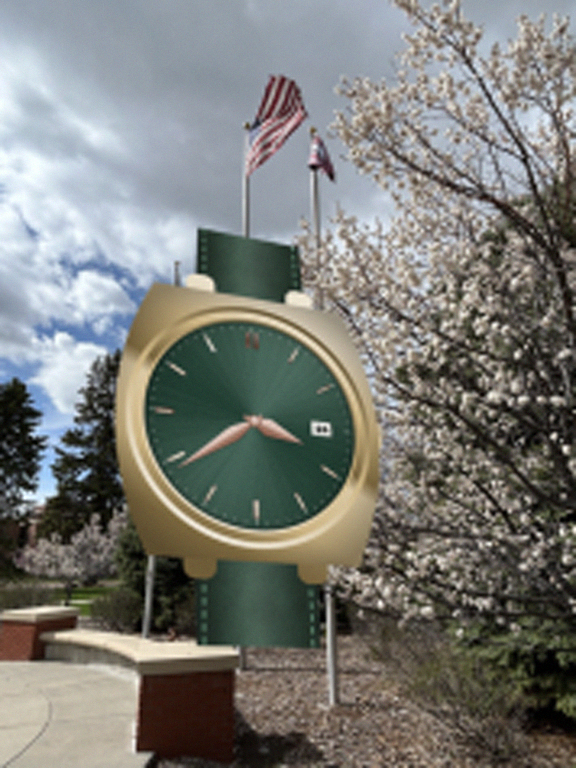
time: **3:39**
